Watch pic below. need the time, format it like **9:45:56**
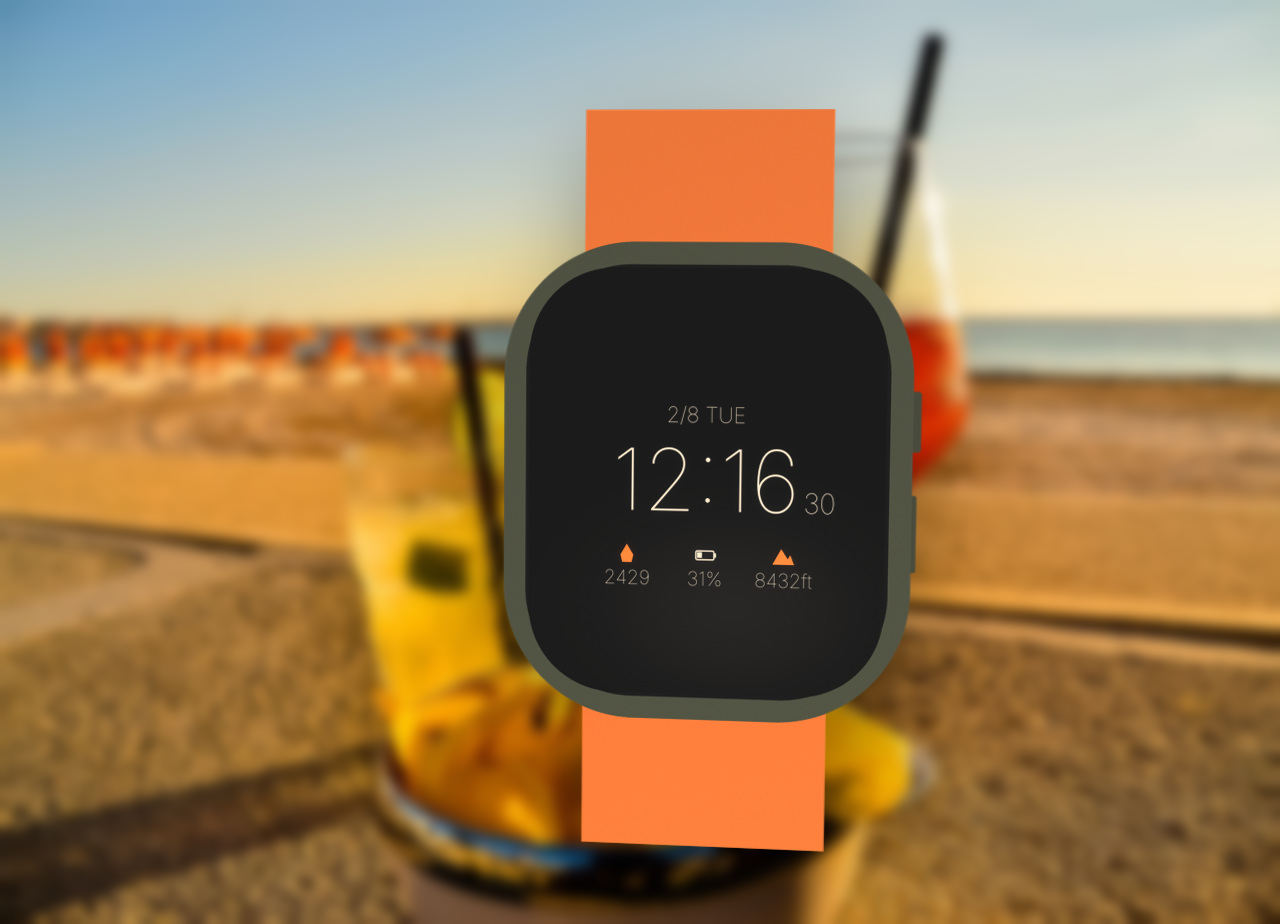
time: **12:16:30**
